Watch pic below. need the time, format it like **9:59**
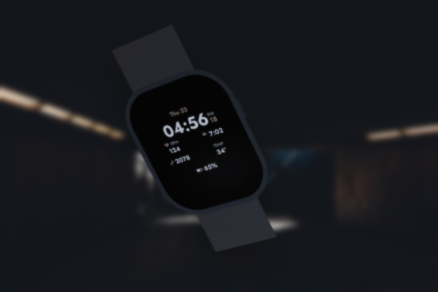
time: **4:56**
